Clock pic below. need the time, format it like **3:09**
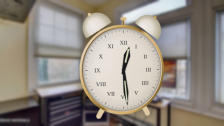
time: **12:29**
